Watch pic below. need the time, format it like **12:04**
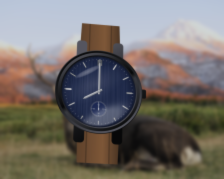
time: **8:00**
